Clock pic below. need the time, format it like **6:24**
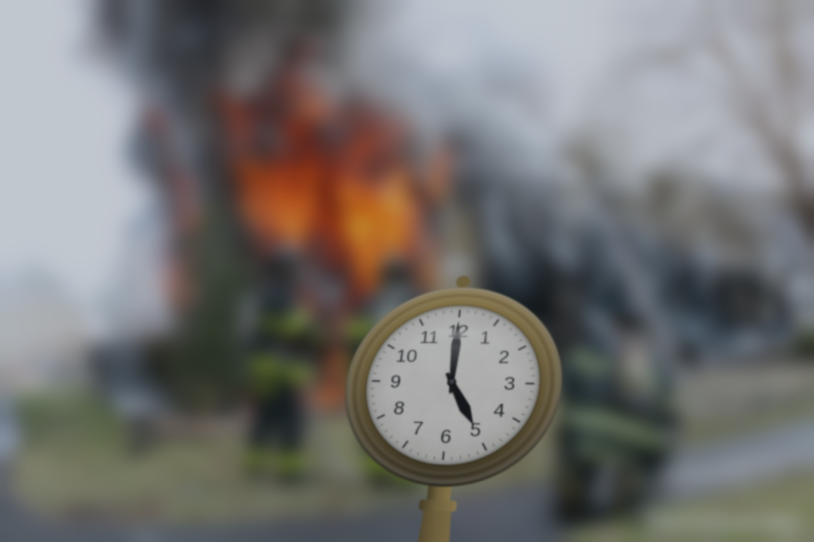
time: **5:00**
